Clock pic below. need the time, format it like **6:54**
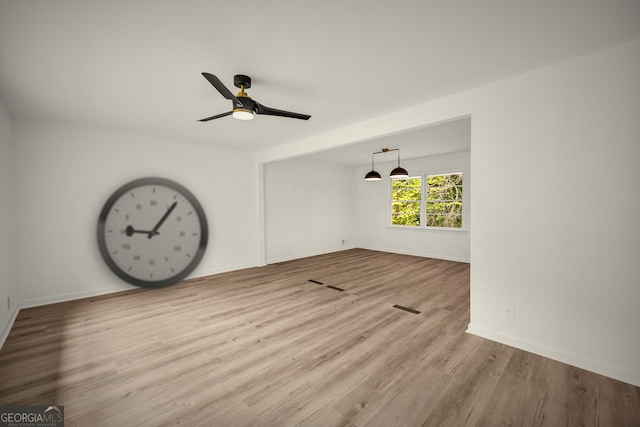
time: **9:06**
